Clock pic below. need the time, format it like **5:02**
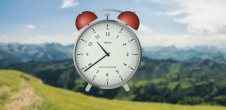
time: **10:39**
